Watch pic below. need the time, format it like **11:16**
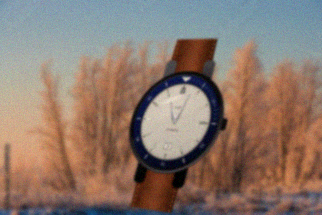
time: **11:03**
